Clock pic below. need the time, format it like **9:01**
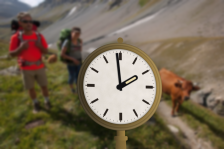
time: **1:59**
